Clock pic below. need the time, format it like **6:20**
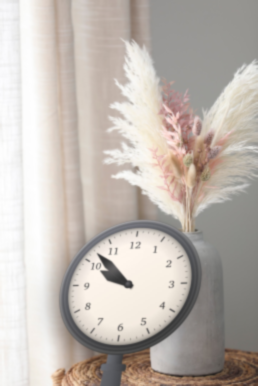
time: **9:52**
